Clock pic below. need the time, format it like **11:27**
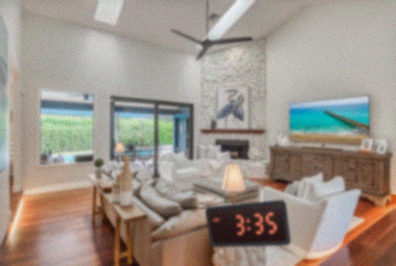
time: **3:35**
